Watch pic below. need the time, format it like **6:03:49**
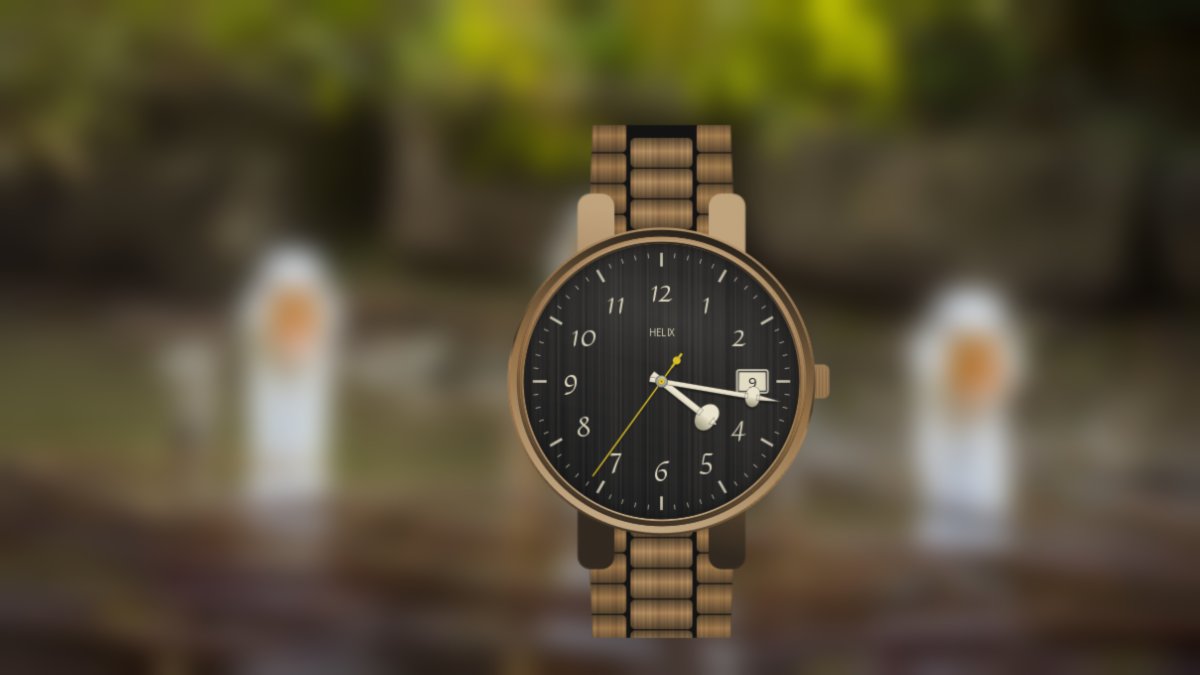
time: **4:16:36**
